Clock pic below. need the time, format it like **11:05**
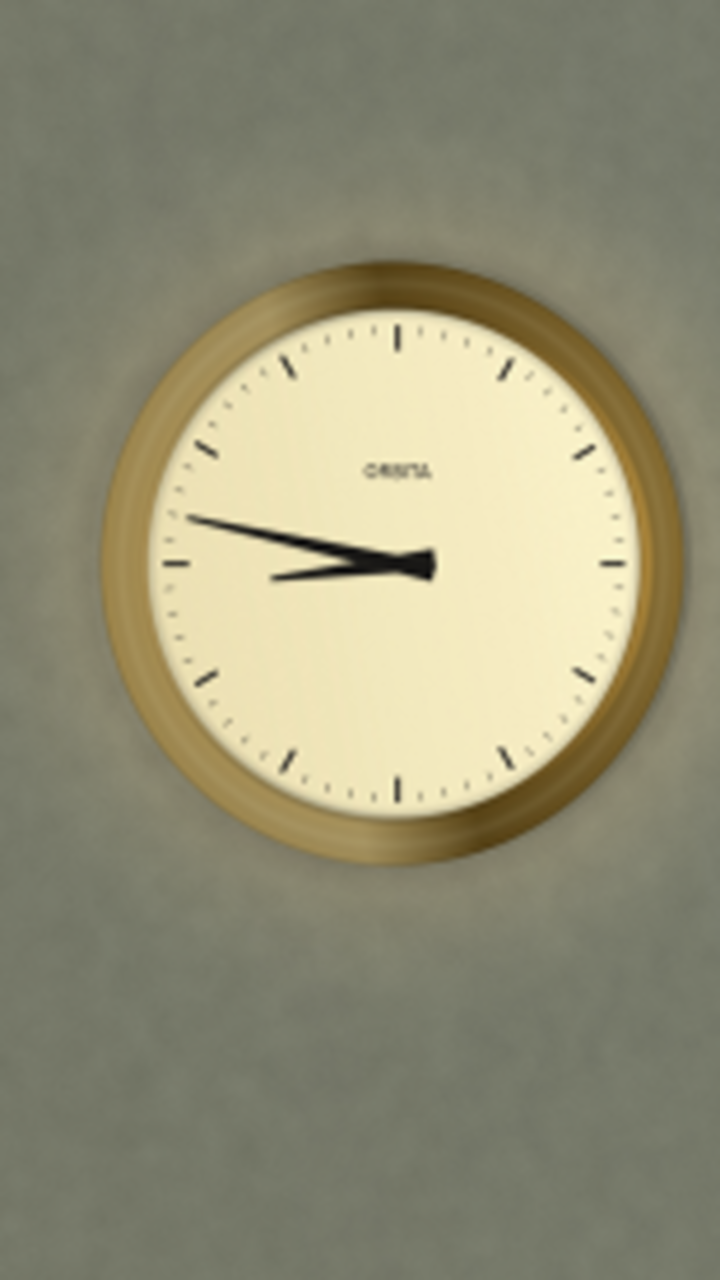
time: **8:47**
